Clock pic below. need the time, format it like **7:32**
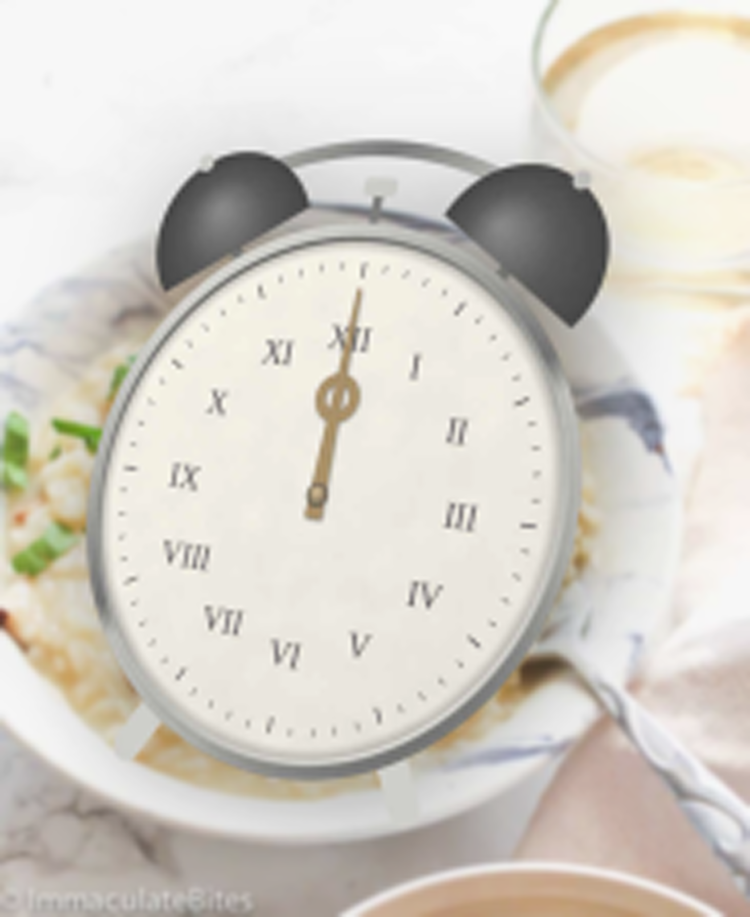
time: **12:00**
